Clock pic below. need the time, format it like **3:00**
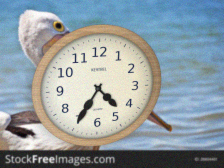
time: **4:35**
